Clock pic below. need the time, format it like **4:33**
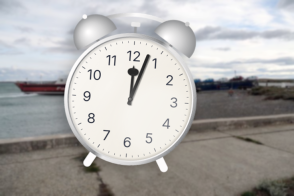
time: **12:03**
